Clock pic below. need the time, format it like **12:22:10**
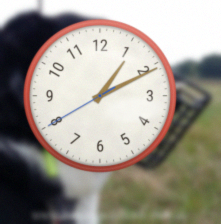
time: **1:10:40**
